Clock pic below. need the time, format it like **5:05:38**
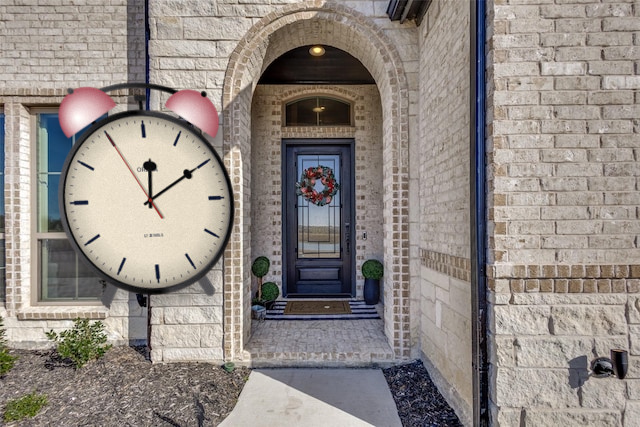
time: **12:09:55**
